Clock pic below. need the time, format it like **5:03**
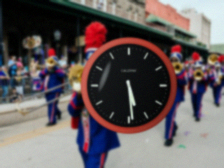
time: **5:29**
